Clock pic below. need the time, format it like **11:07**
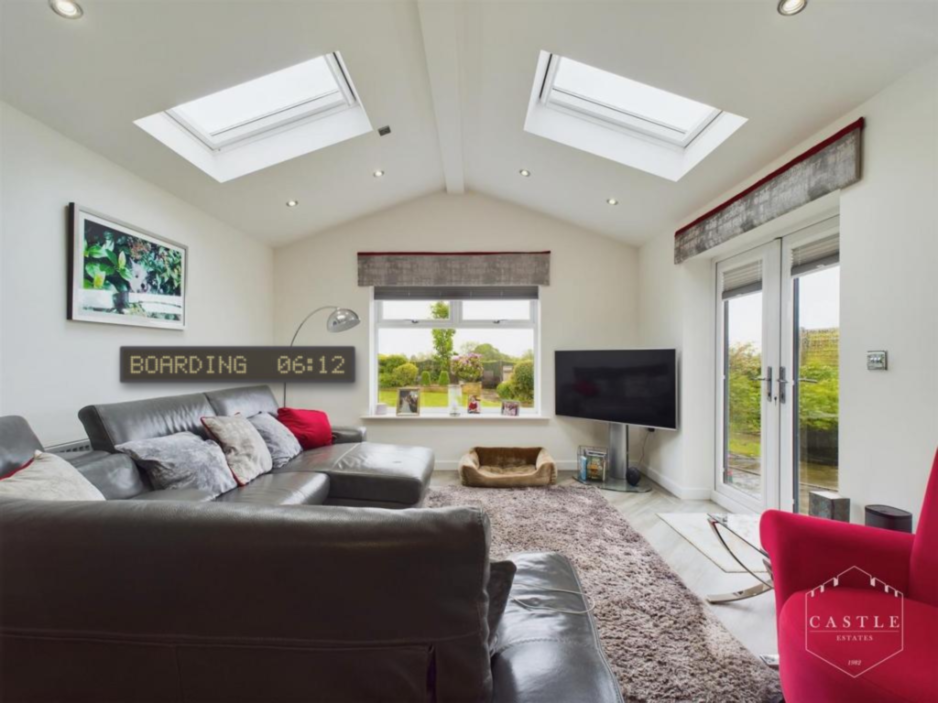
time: **6:12**
